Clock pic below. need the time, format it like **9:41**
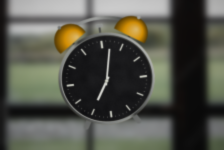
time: **7:02**
